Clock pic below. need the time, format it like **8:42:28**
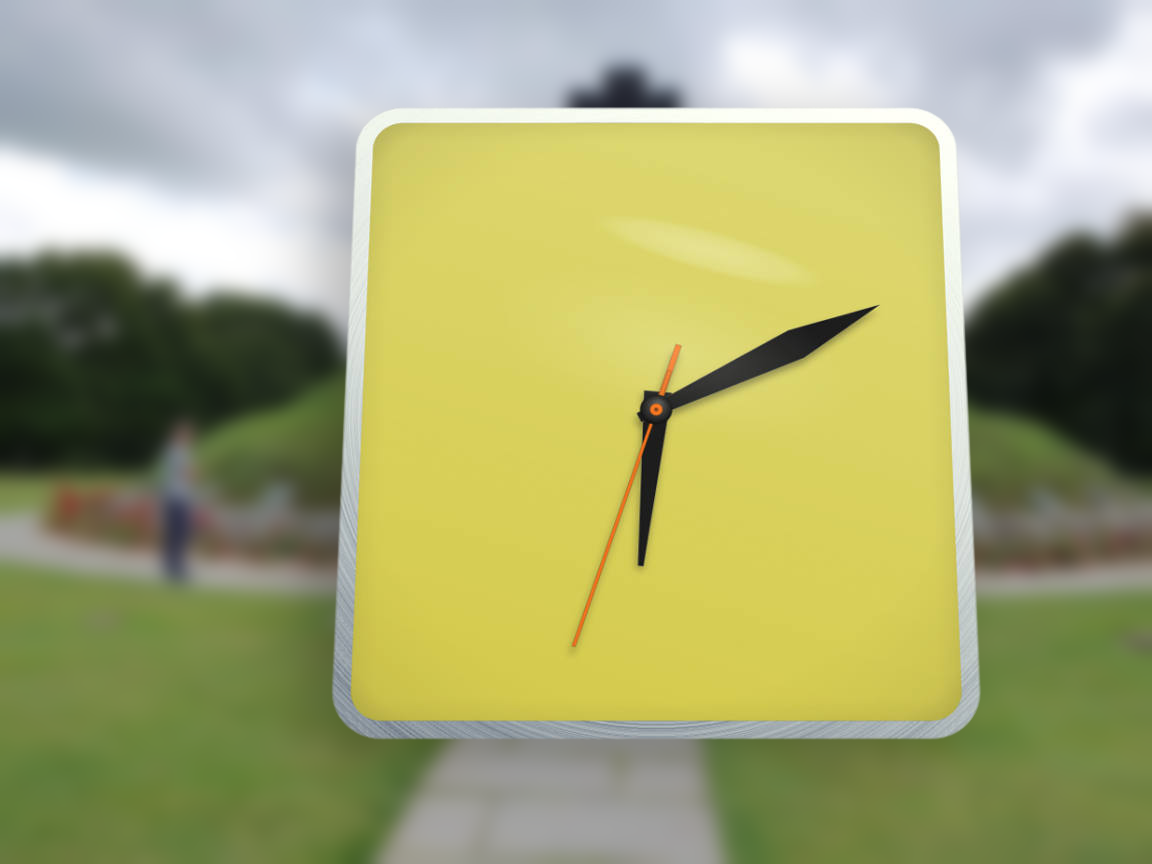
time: **6:10:33**
